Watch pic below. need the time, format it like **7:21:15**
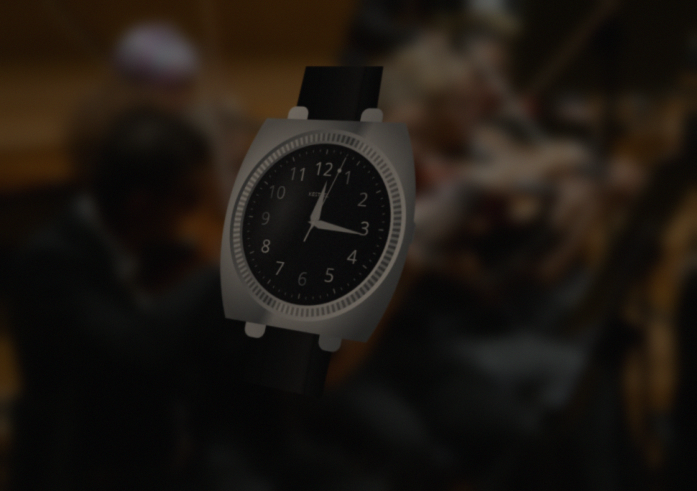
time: **12:16:03**
